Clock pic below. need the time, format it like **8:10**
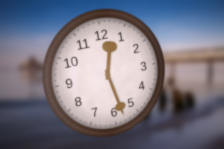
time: **12:28**
